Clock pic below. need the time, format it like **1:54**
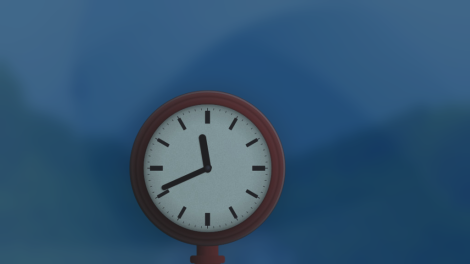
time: **11:41**
